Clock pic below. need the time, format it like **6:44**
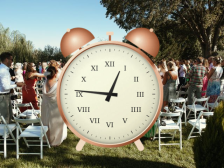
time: **12:46**
